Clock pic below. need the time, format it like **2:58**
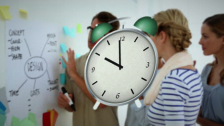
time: **9:59**
